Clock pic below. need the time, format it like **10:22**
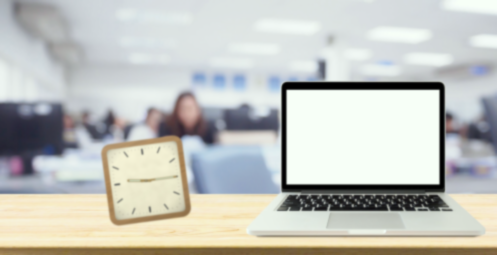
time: **9:15**
